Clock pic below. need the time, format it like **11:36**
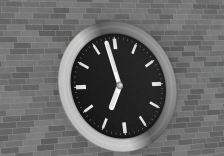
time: **6:58**
